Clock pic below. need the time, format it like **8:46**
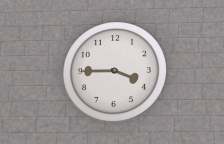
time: **3:45**
